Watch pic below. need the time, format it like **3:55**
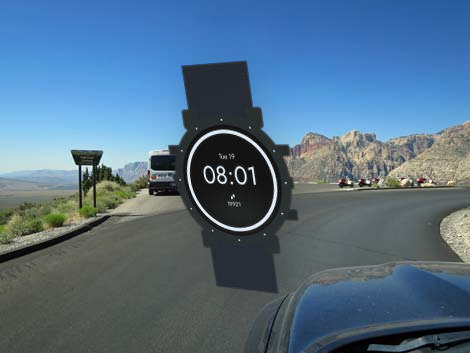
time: **8:01**
